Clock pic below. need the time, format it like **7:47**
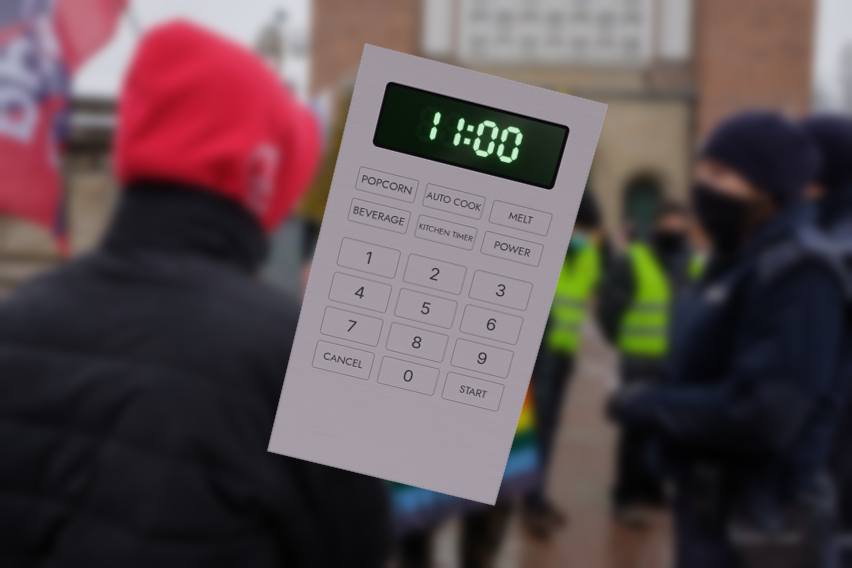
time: **11:00**
